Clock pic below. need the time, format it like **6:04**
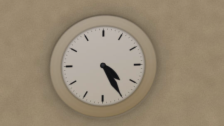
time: **4:25**
